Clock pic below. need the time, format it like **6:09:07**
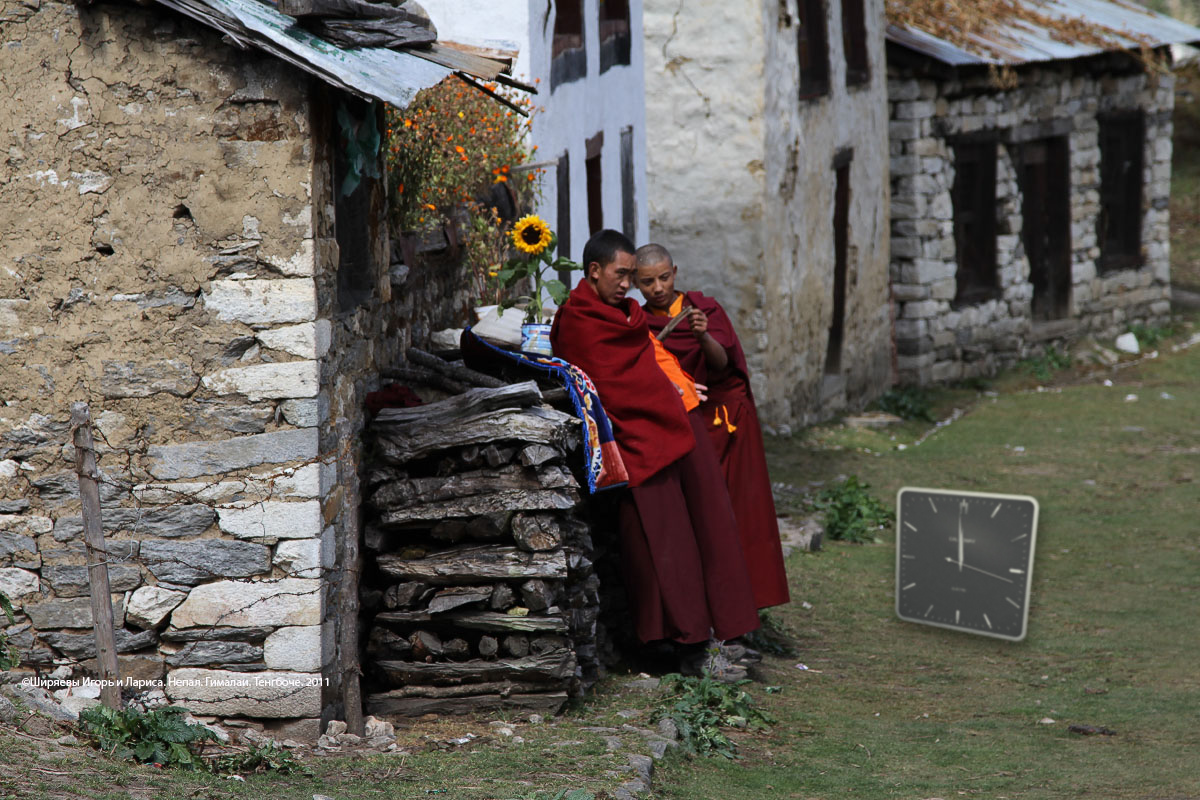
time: **11:59:17**
